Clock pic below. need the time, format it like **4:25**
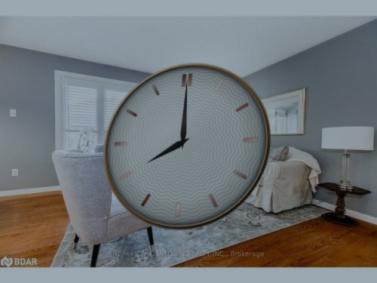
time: **8:00**
